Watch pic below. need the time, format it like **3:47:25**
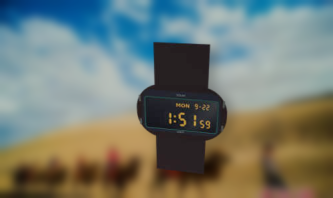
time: **1:51:59**
